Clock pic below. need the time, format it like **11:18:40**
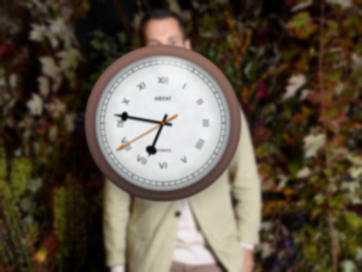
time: **6:46:40**
